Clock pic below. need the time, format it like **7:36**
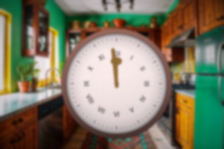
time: **11:59**
